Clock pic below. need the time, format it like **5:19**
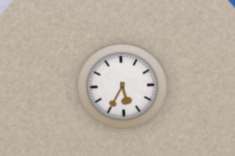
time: **5:35**
